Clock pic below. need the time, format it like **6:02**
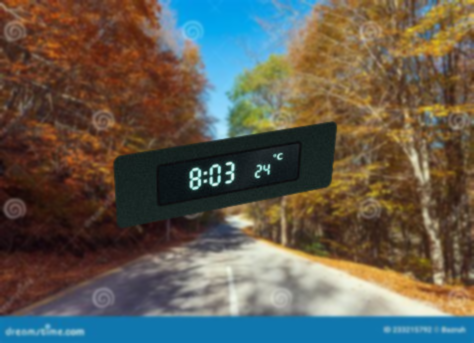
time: **8:03**
